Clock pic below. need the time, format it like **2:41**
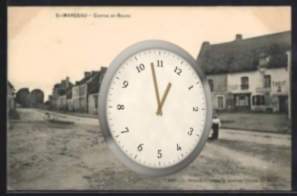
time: **11:53**
